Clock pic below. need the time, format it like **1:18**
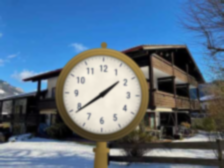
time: **1:39**
